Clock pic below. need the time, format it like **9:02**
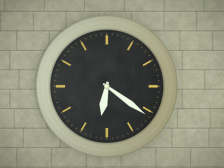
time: **6:21**
